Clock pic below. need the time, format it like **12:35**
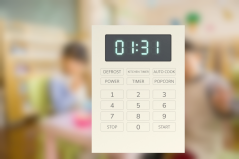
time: **1:31**
